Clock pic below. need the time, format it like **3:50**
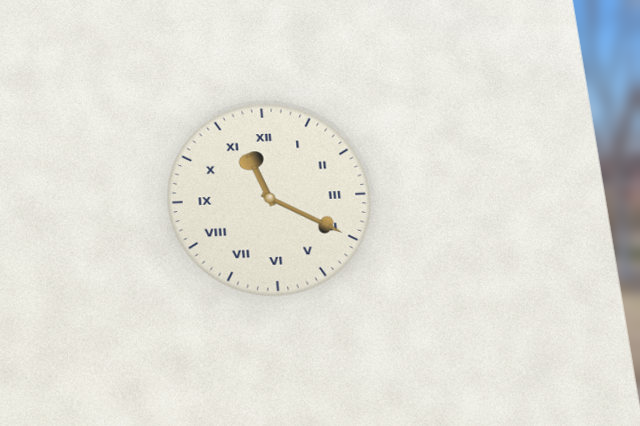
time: **11:20**
